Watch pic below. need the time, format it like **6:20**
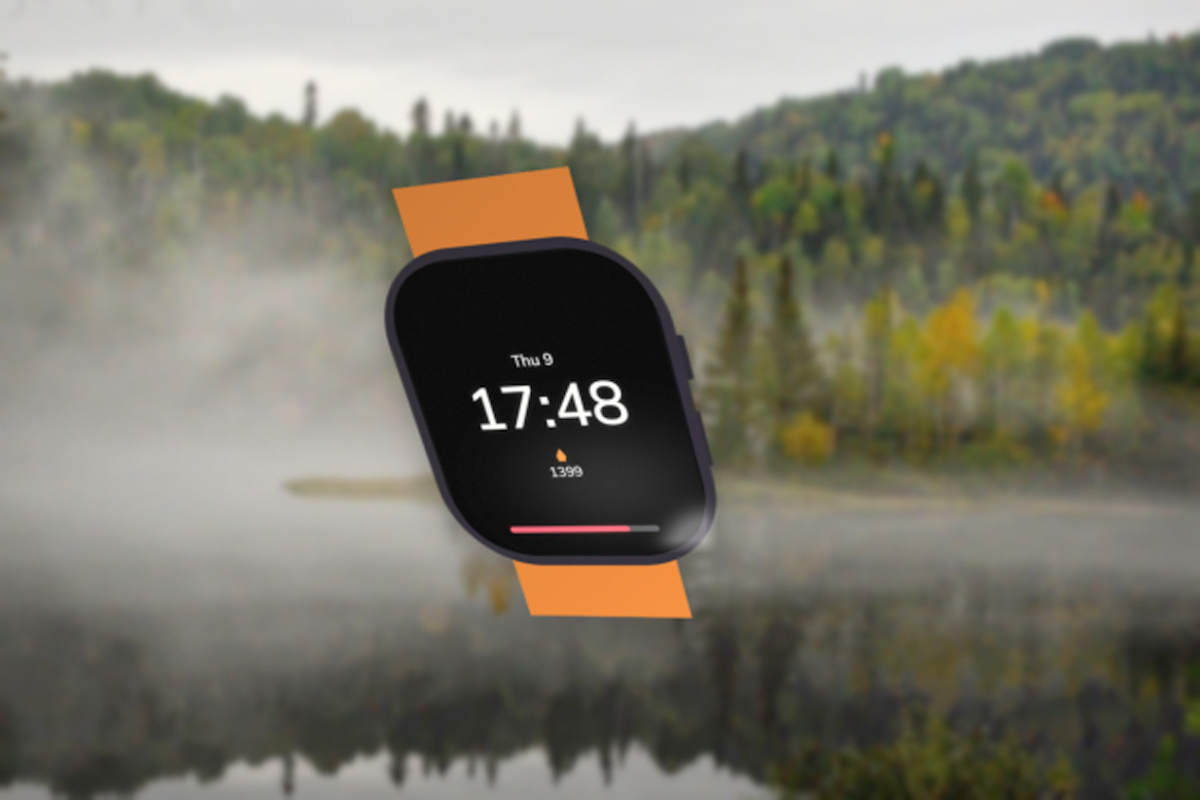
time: **17:48**
